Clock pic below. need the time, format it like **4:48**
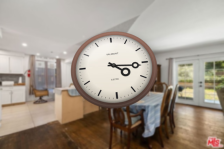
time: **4:16**
